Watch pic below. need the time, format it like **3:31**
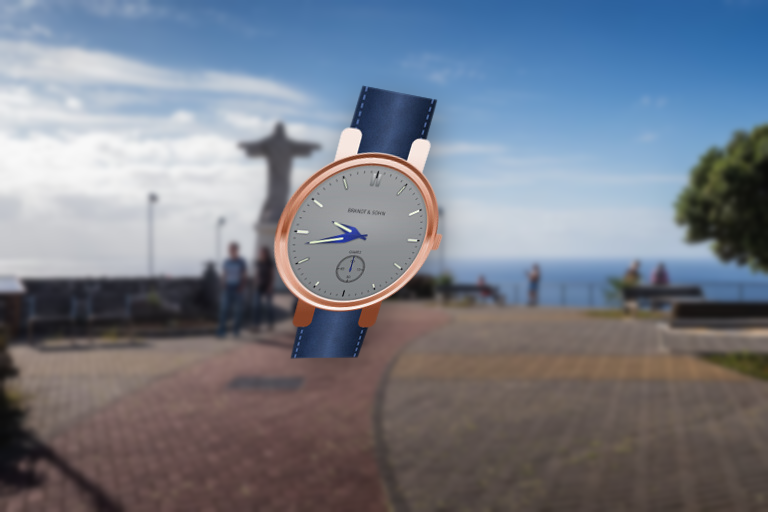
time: **9:43**
